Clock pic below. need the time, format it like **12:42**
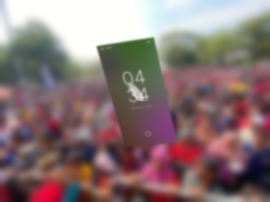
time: **4:34**
